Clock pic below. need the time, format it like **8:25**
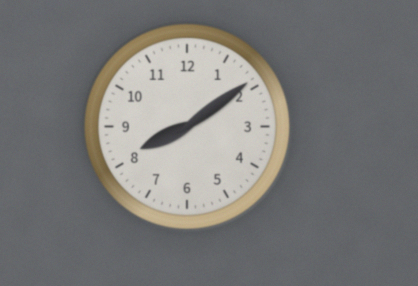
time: **8:09**
